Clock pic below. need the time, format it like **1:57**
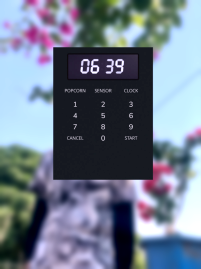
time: **6:39**
